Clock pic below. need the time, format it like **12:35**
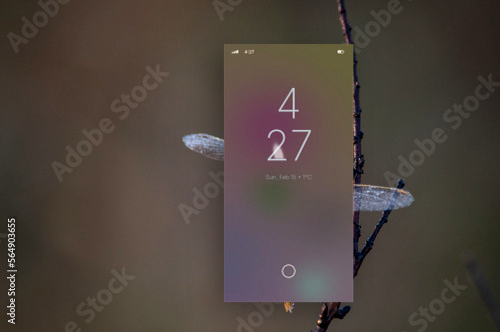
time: **4:27**
